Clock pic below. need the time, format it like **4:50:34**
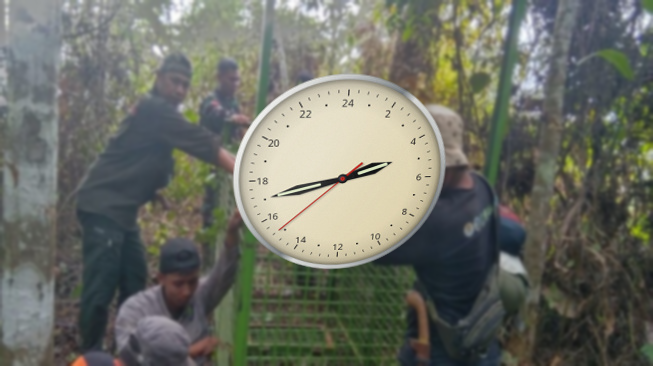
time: **4:42:38**
